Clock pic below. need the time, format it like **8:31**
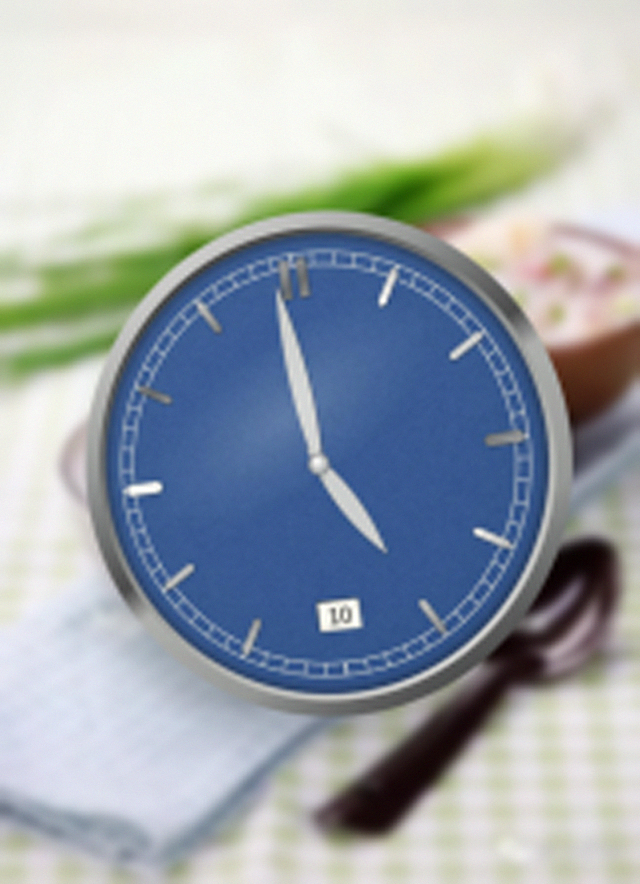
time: **4:59**
